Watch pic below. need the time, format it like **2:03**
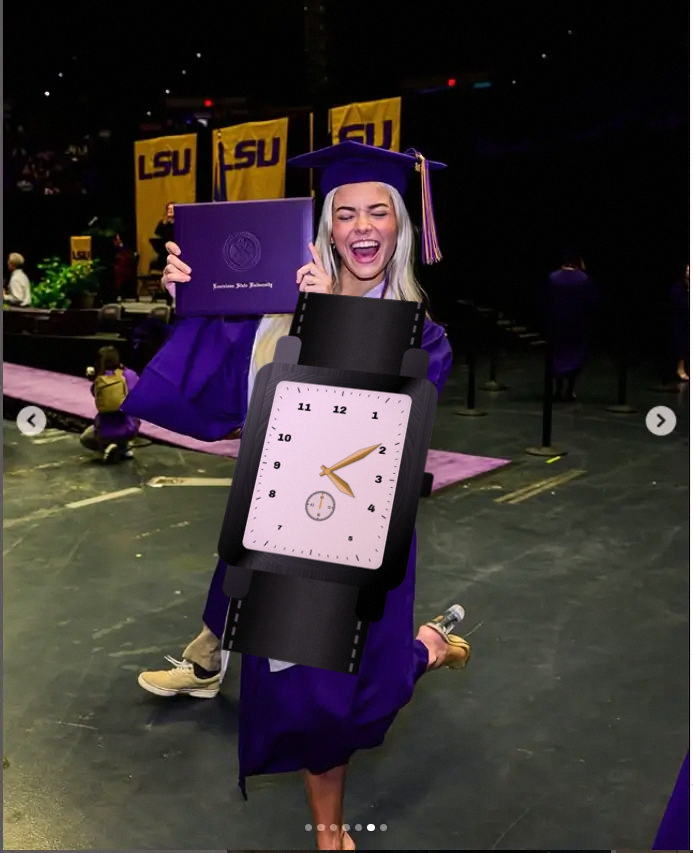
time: **4:09**
